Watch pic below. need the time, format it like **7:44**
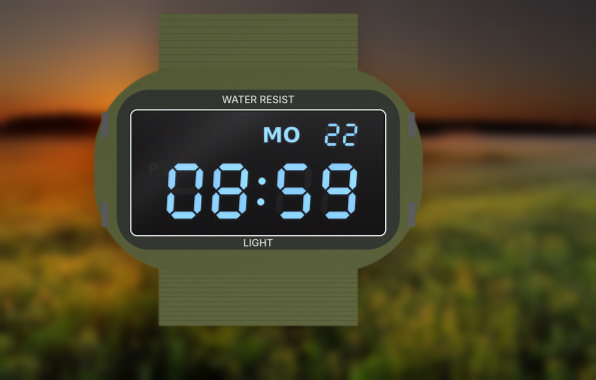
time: **8:59**
